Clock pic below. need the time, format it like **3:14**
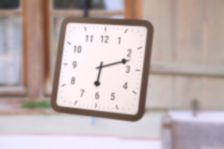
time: **6:12**
